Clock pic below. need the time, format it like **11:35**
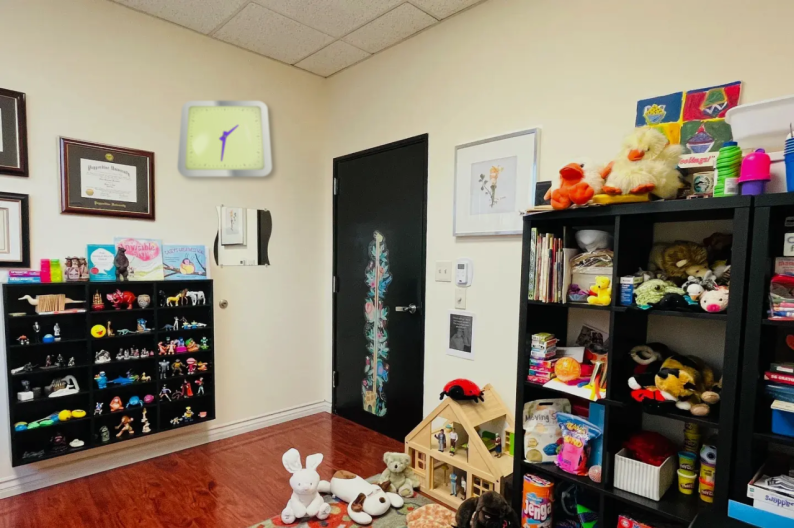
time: **1:31**
